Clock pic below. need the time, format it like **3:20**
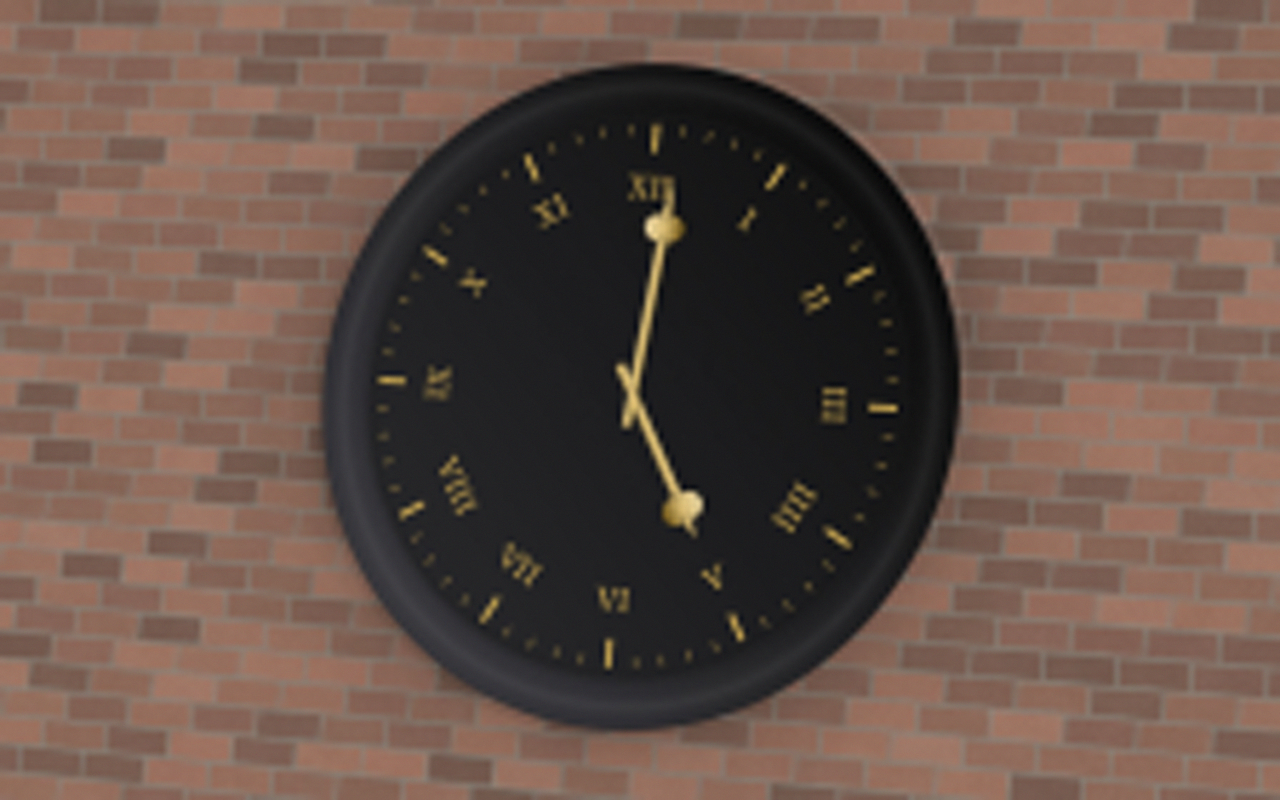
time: **5:01**
